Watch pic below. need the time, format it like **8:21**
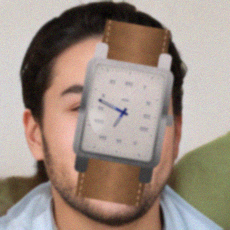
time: **6:48**
